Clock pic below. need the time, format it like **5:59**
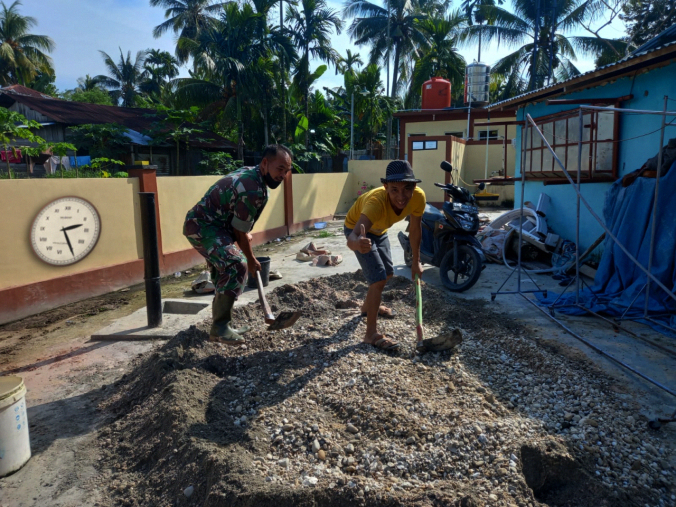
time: **2:25**
